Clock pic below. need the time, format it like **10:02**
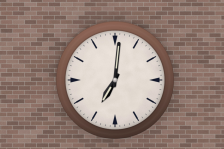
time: **7:01**
